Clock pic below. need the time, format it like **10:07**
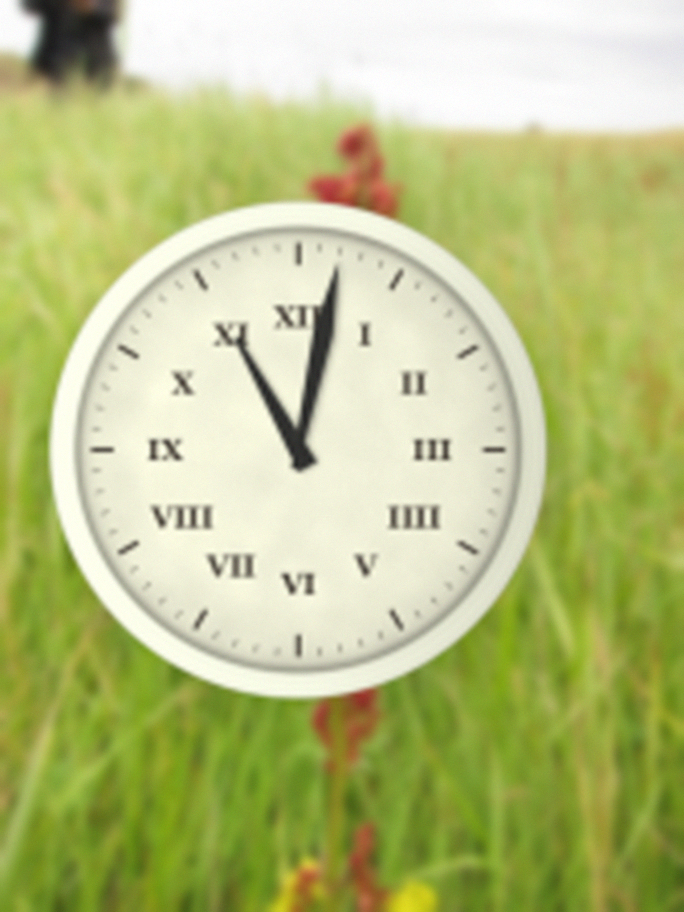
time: **11:02**
